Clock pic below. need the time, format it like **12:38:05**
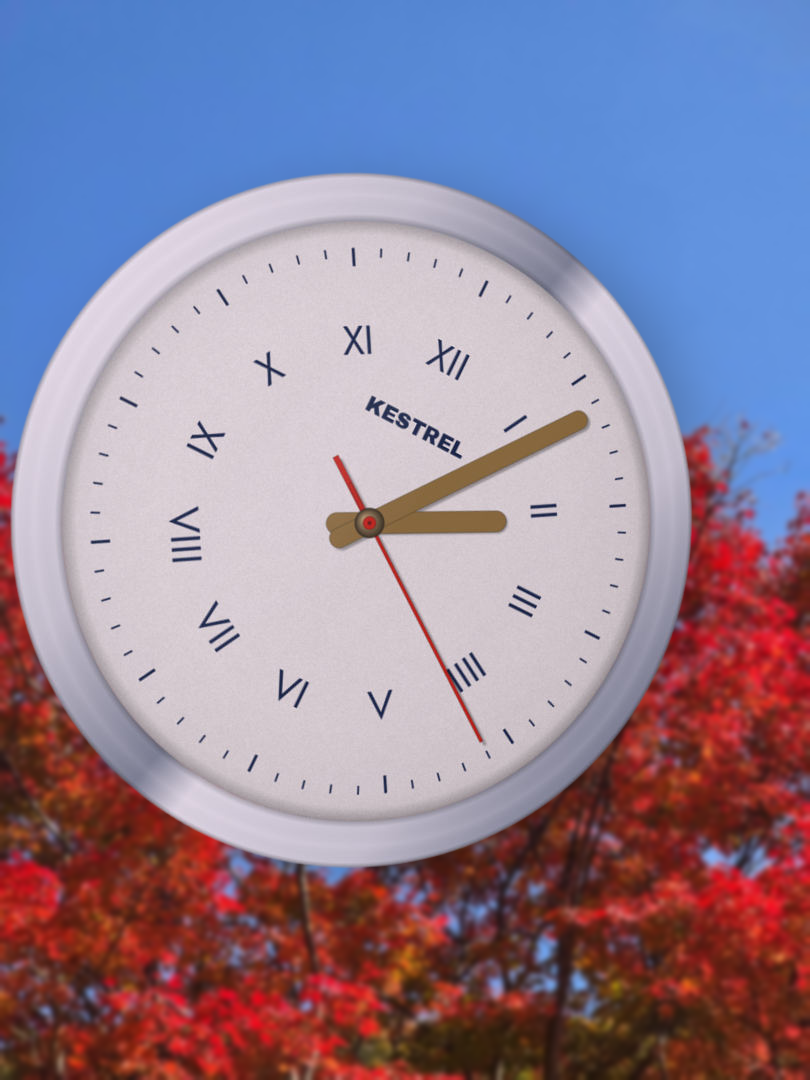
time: **2:06:21**
